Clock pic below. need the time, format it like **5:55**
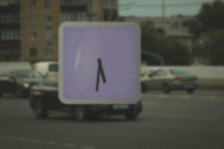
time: **5:31**
